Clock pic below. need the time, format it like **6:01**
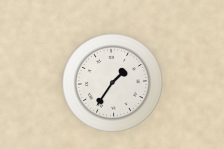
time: **1:36**
